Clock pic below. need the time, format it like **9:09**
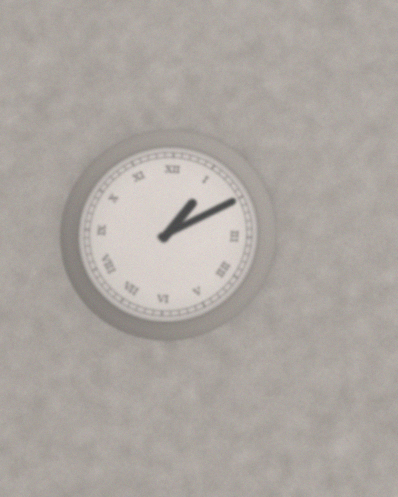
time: **1:10**
